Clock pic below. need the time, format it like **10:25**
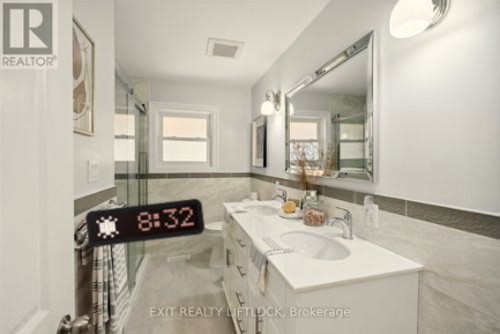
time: **8:32**
